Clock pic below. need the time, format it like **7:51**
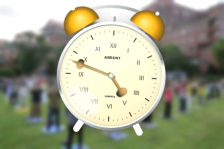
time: **4:48**
